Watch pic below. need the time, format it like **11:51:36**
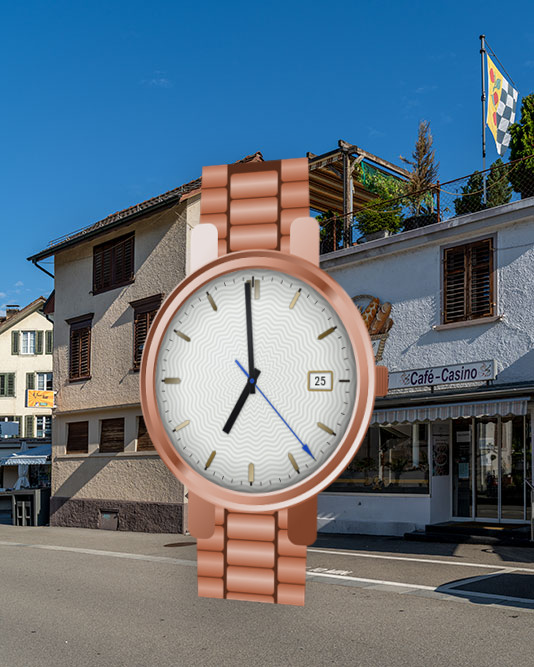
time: **6:59:23**
